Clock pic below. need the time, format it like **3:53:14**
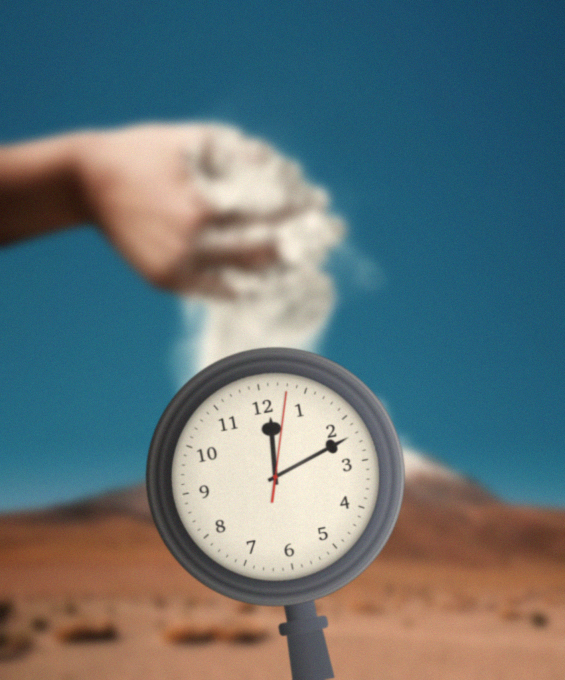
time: **12:12:03**
